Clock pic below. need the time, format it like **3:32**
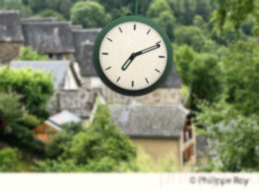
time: **7:11**
